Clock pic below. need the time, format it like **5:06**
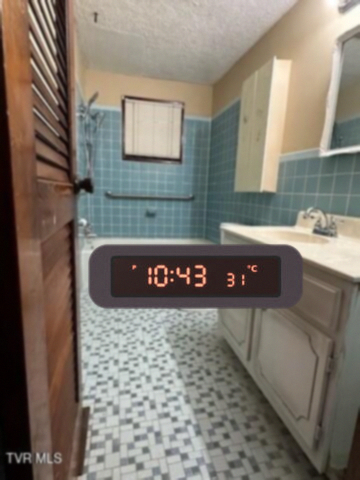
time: **10:43**
